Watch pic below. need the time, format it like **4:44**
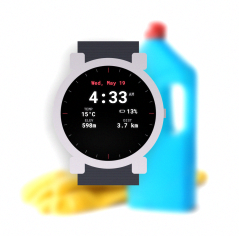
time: **4:33**
